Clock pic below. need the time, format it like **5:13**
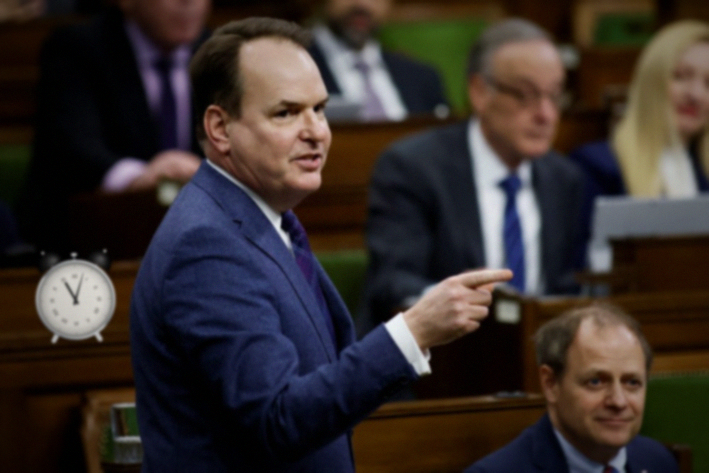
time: **11:03**
